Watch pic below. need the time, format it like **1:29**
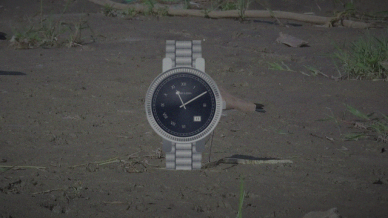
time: **11:10**
